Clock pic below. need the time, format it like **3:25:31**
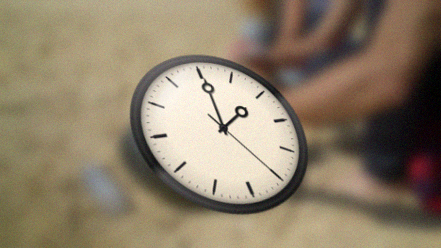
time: **2:00:25**
